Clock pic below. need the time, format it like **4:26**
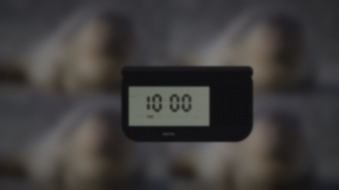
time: **10:00**
